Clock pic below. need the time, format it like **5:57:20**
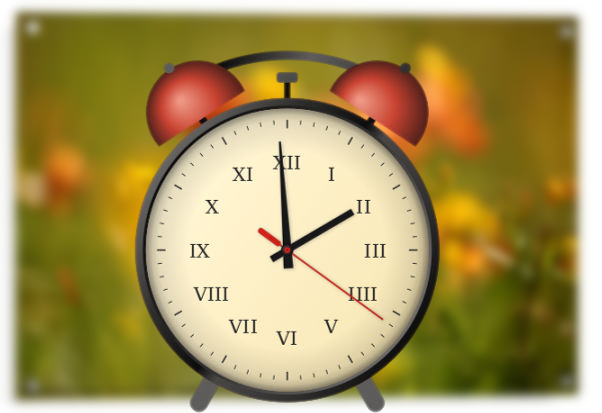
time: **1:59:21**
